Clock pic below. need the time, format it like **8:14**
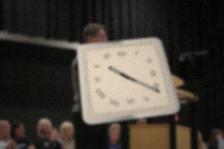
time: **10:21**
